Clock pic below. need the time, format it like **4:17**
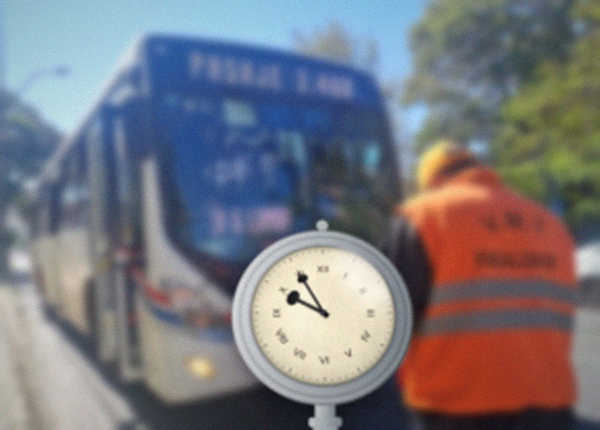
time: **9:55**
